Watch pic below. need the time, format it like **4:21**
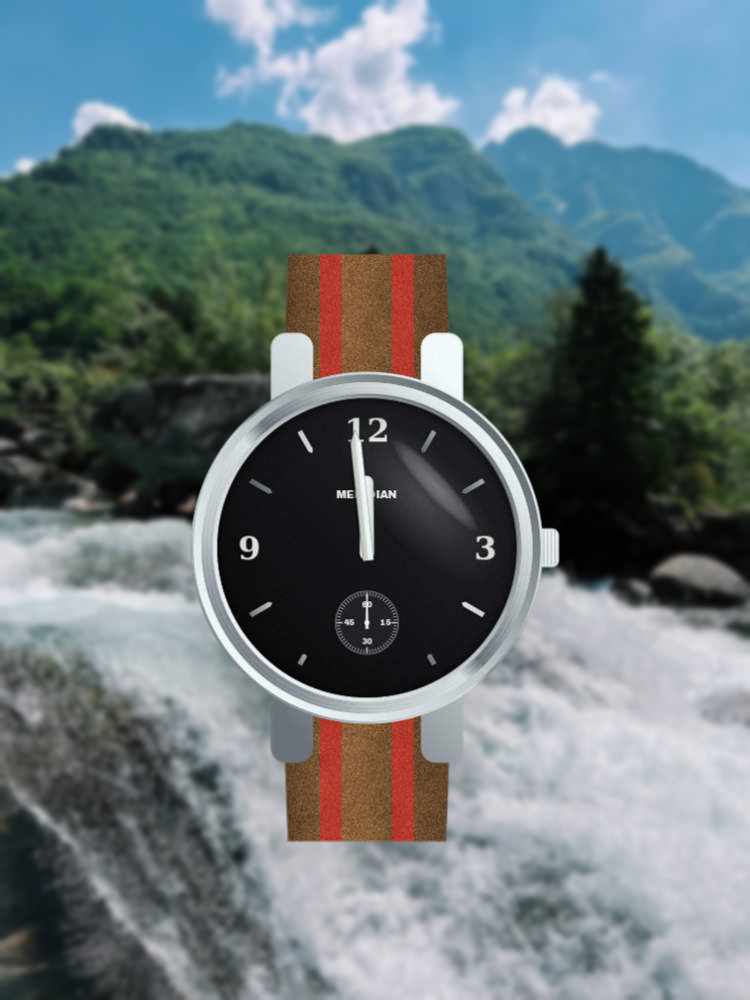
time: **11:59**
